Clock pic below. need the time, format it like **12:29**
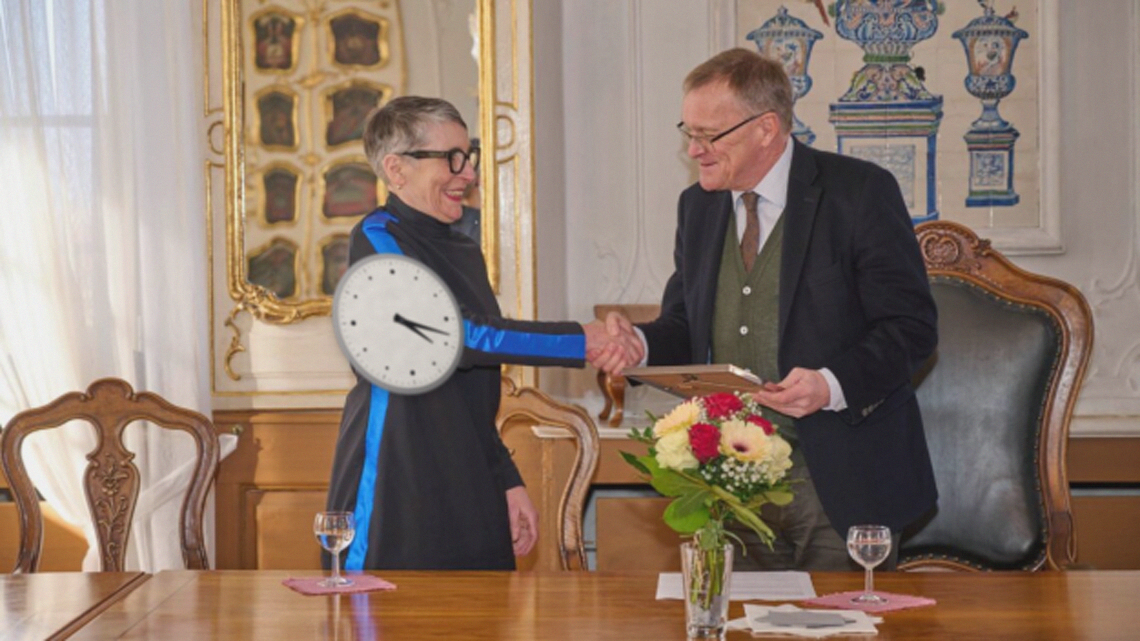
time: **4:18**
